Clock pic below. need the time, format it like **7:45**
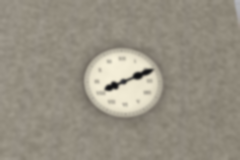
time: **8:11**
